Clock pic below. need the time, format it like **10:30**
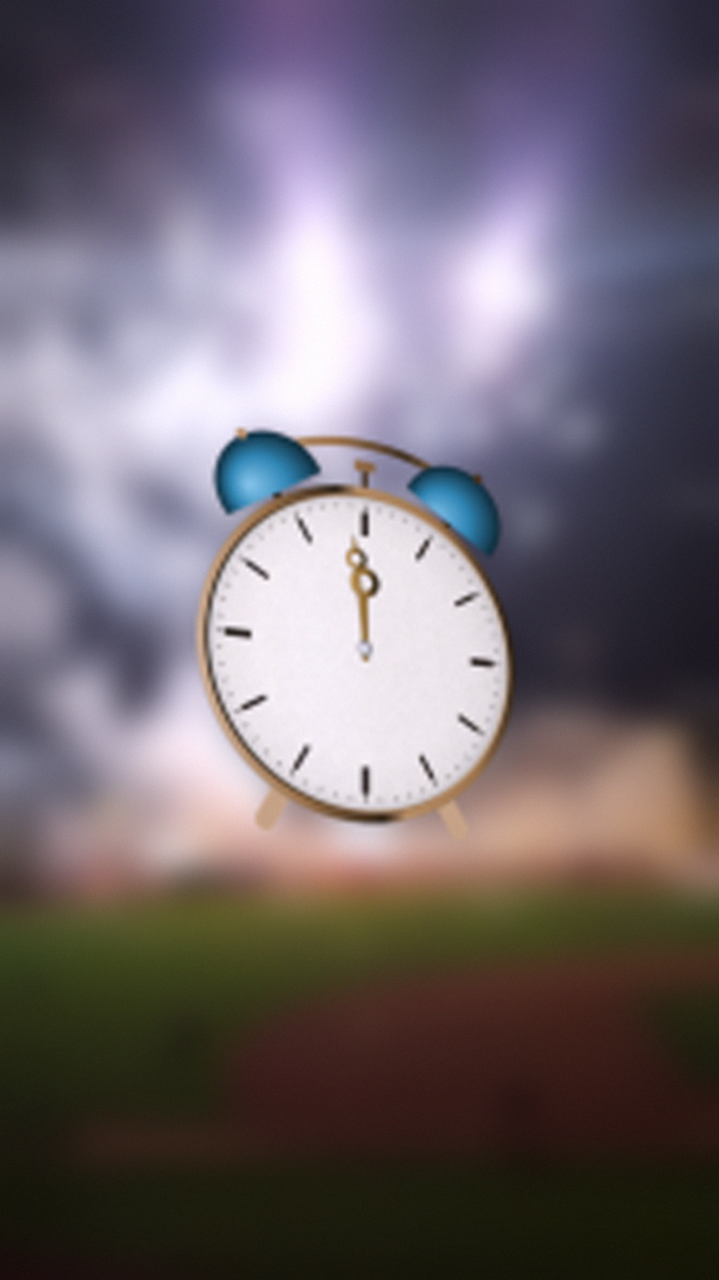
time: **11:59**
